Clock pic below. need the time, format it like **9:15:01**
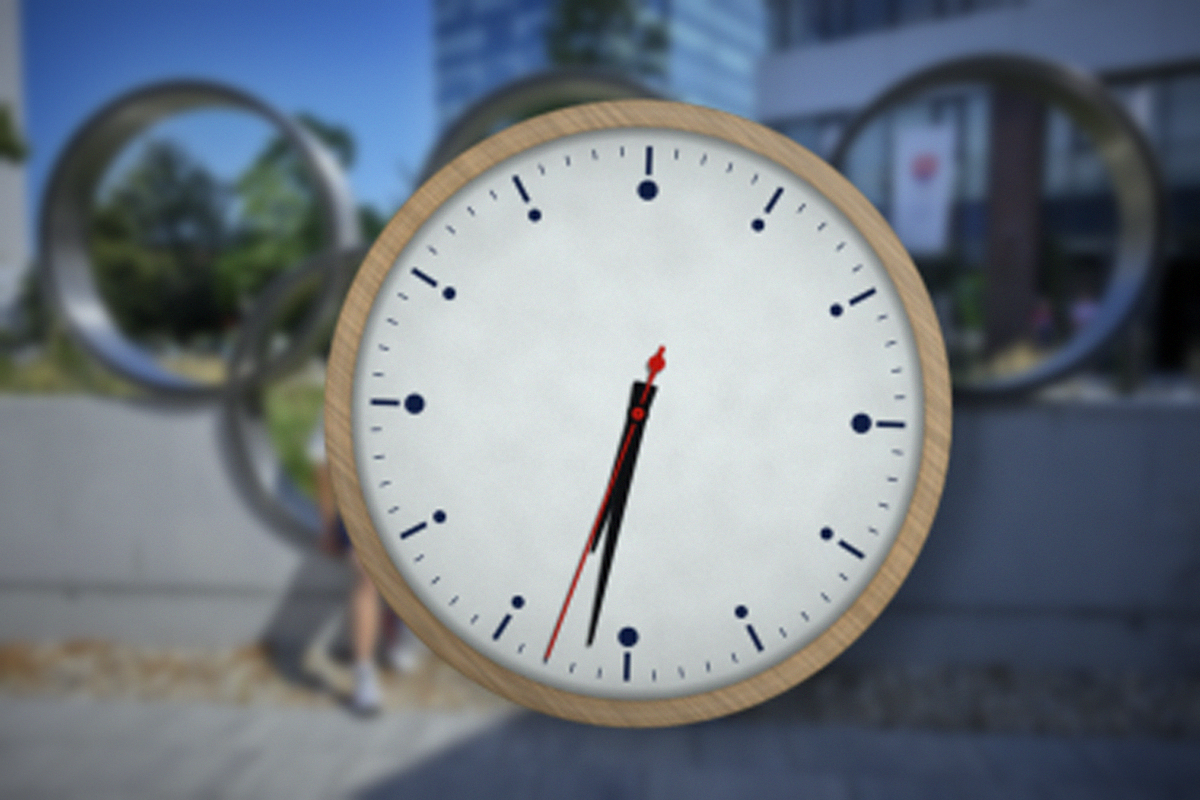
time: **6:31:33**
